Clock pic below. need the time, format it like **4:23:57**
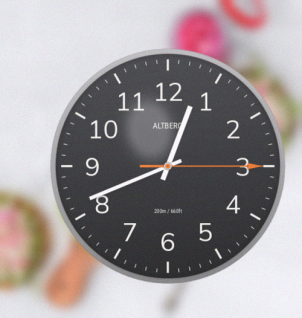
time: **12:41:15**
